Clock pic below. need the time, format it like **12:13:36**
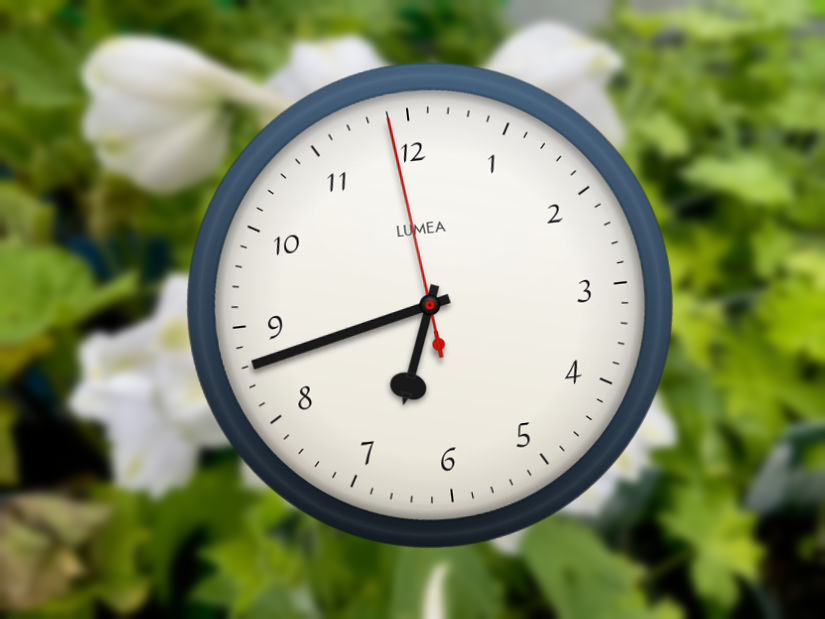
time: **6:42:59**
